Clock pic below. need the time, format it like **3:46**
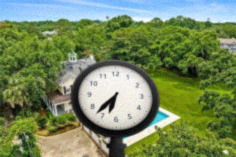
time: **6:37**
